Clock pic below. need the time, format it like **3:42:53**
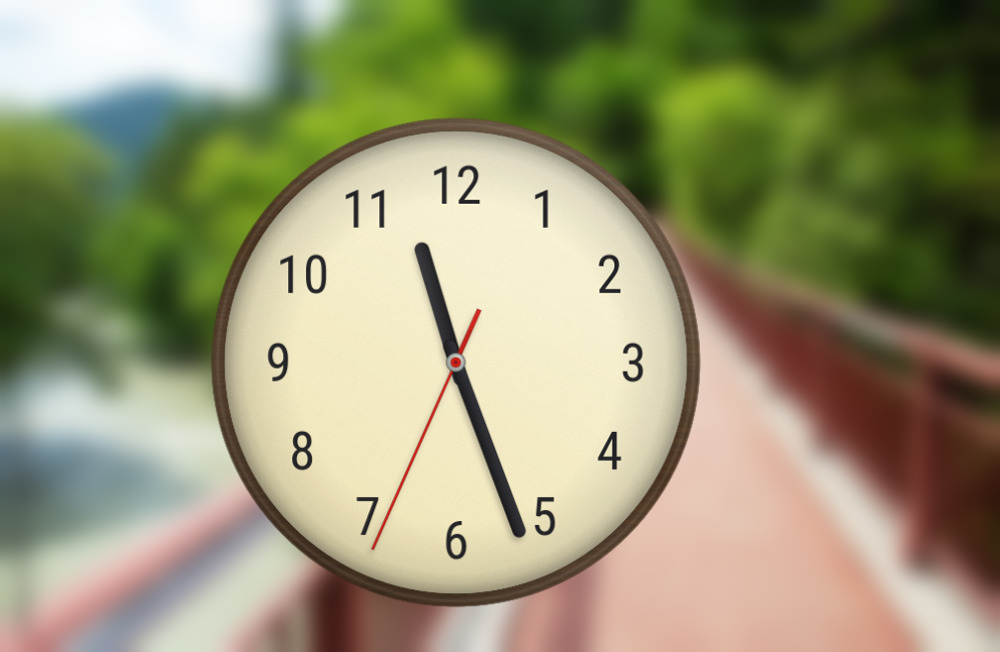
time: **11:26:34**
